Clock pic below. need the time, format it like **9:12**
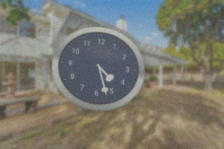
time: **4:27**
